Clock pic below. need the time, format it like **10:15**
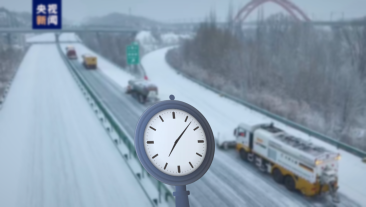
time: **7:07**
